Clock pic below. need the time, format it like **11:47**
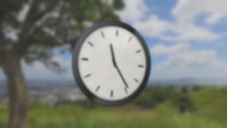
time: **11:24**
